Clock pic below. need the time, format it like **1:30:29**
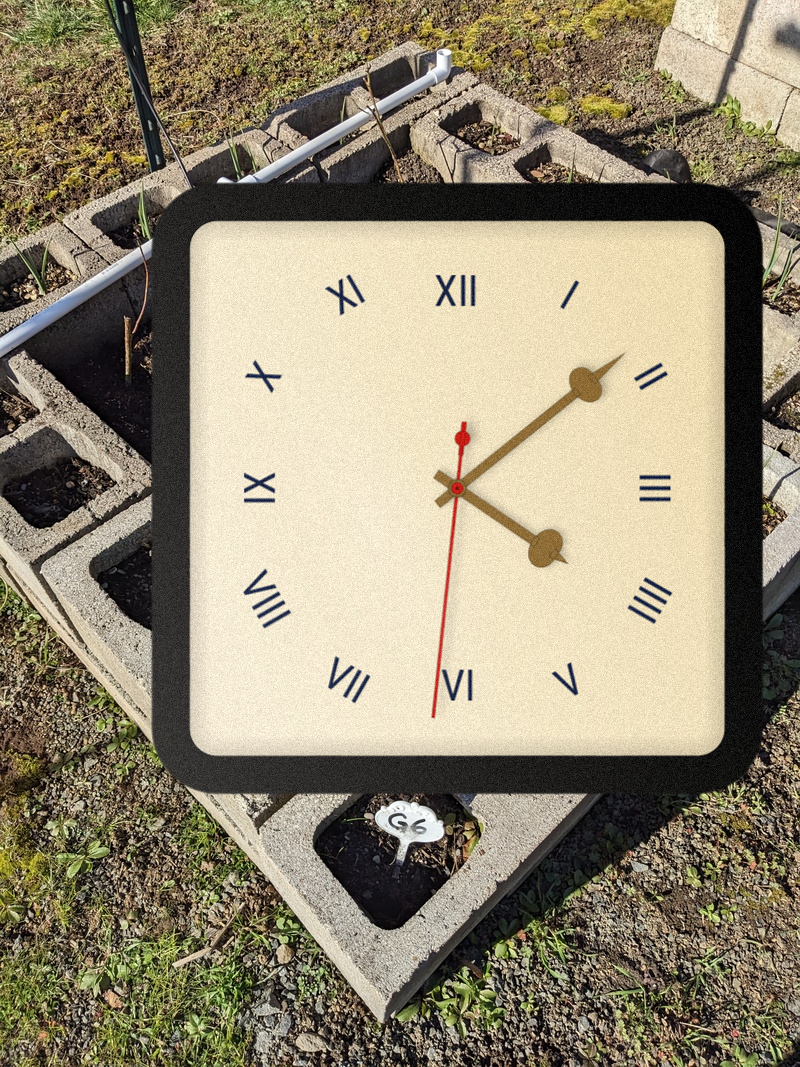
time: **4:08:31**
